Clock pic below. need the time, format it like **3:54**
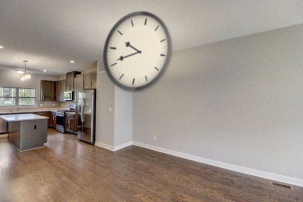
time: **9:41**
